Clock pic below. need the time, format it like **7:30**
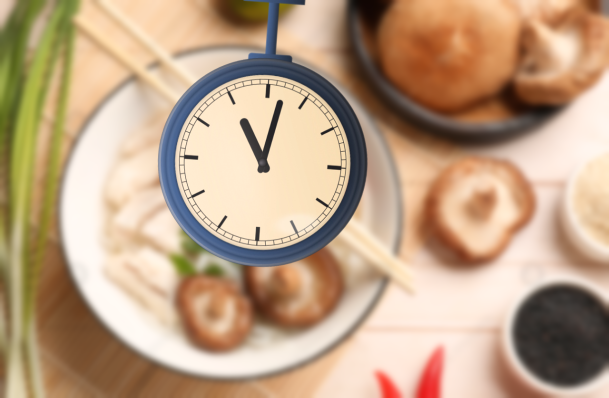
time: **11:02**
